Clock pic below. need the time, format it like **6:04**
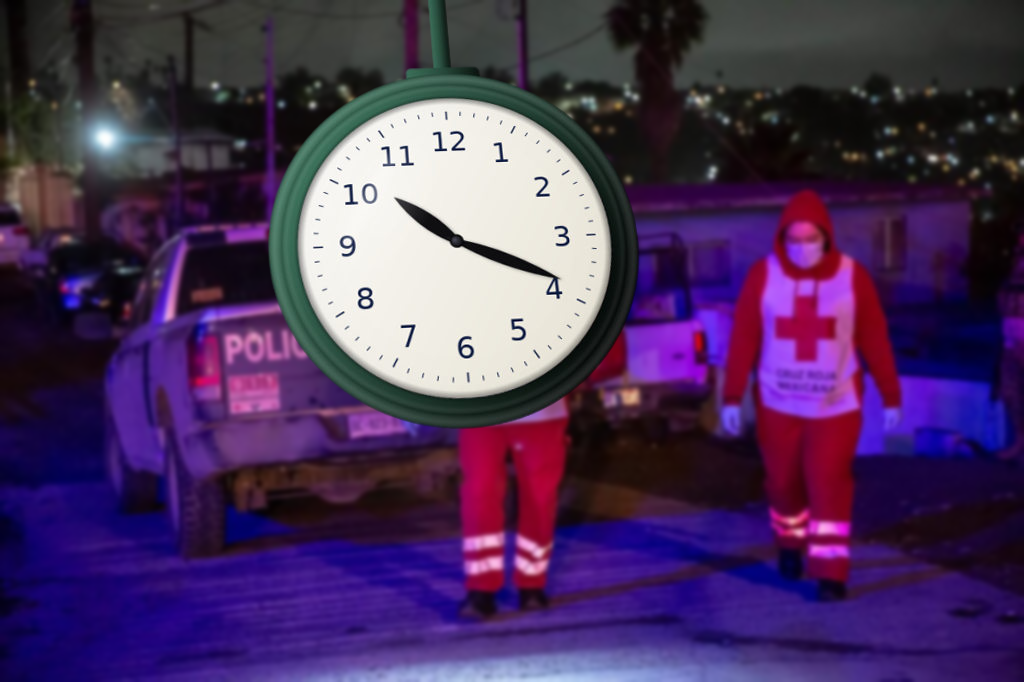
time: **10:19**
